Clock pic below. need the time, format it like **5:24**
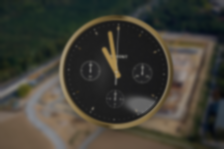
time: **10:58**
